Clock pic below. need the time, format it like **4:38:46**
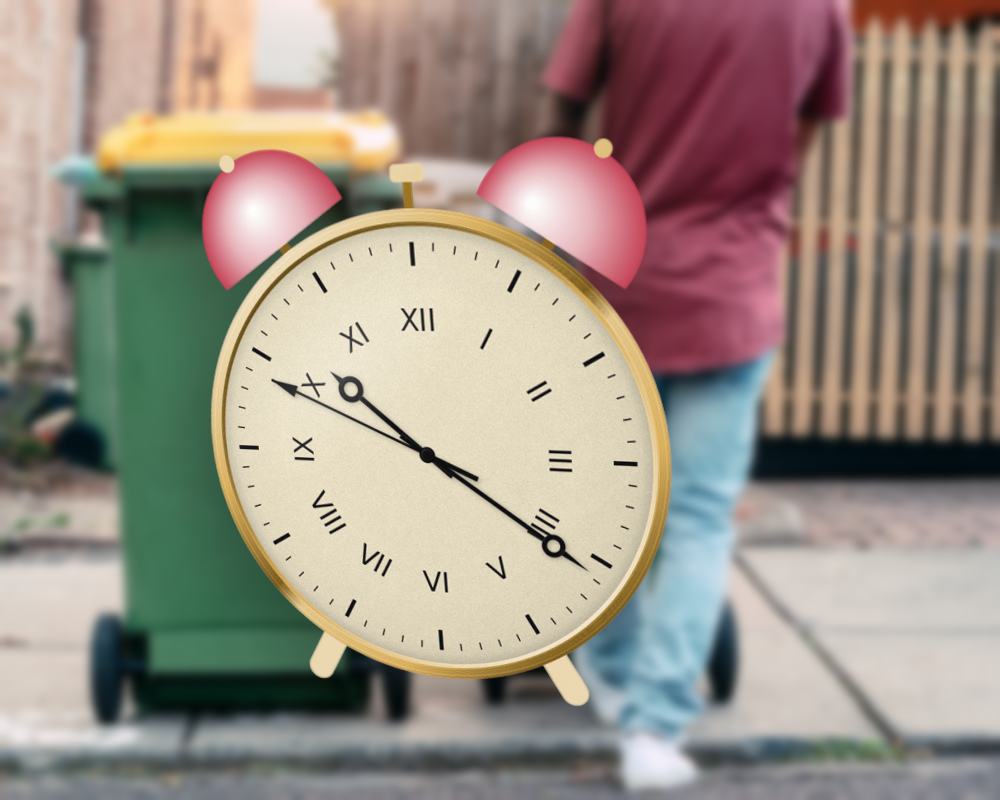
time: **10:20:49**
